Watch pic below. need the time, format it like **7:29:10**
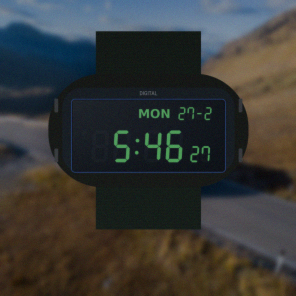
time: **5:46:27**
